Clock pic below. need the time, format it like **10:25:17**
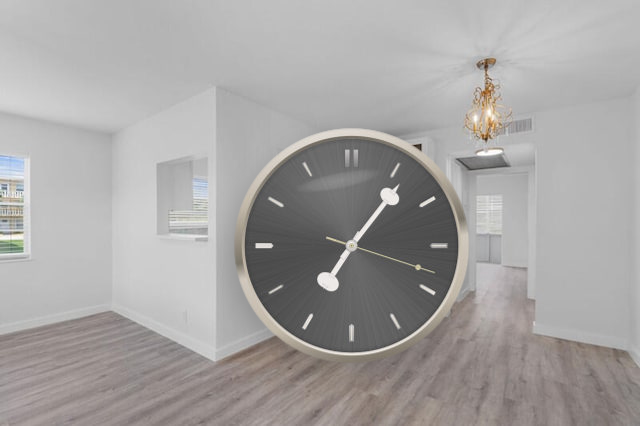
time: **7:06:18**
